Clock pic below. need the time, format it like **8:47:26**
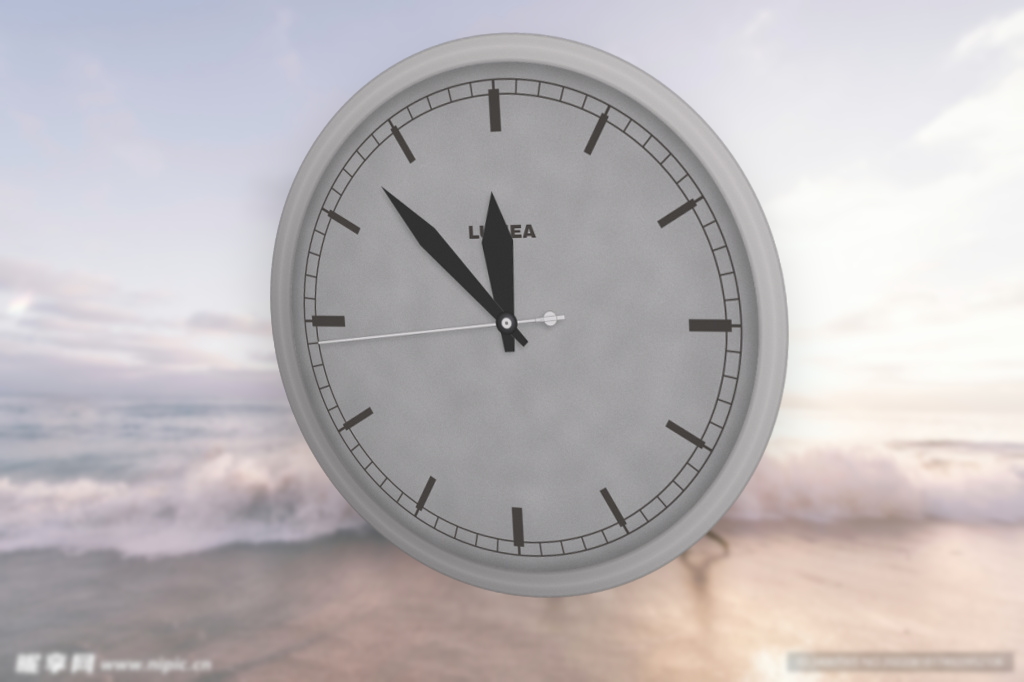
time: **11:52:44**
